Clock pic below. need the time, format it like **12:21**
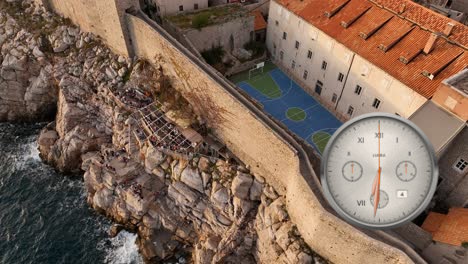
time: **6:31**
